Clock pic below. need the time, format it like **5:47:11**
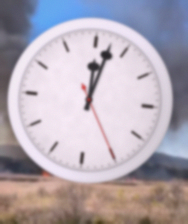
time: **12:02:25**
